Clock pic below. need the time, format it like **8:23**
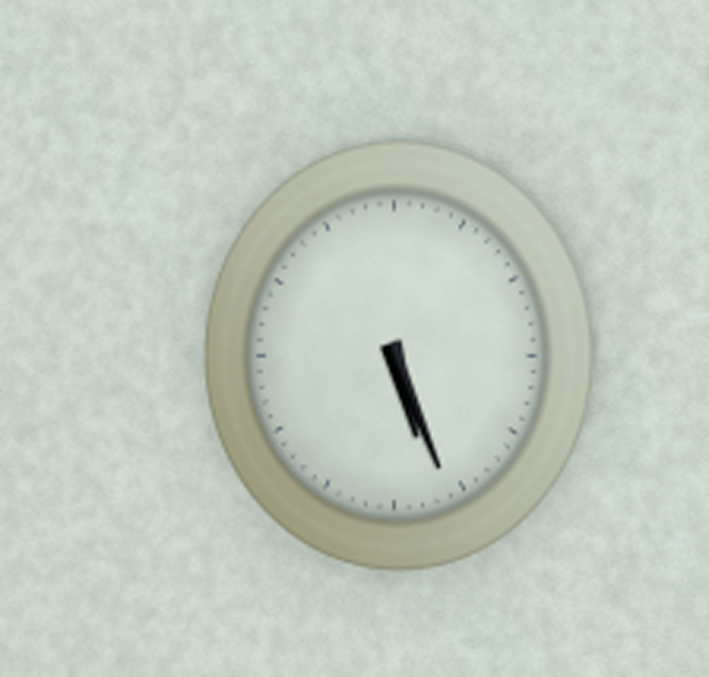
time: **5:26**
